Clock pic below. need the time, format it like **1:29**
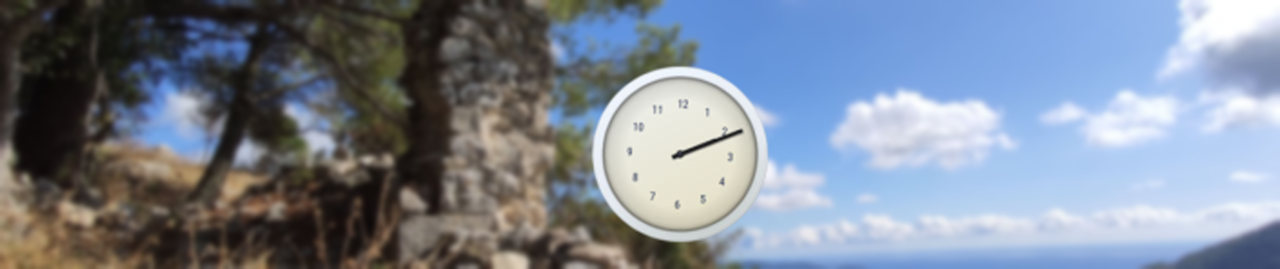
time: **2:11**
